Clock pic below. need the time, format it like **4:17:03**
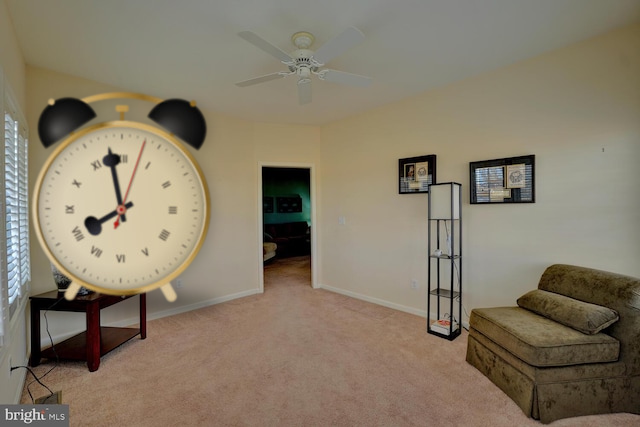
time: **7:58:03**
